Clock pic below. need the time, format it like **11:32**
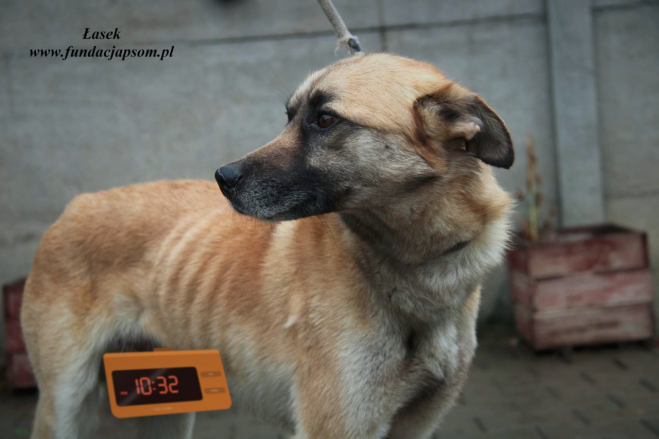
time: **10:32**
